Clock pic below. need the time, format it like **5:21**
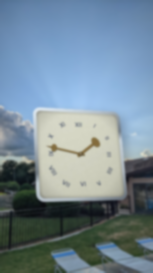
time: **1:47**
